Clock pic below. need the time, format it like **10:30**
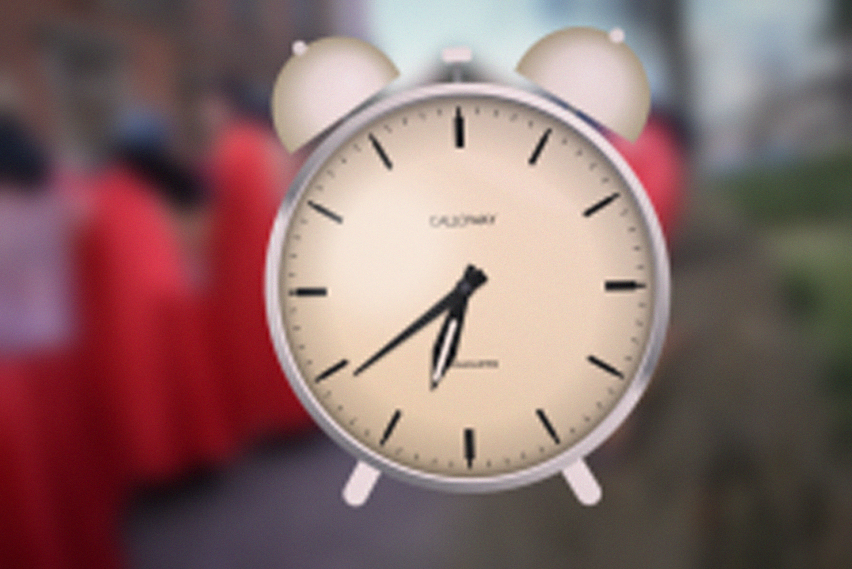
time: **6:39**
